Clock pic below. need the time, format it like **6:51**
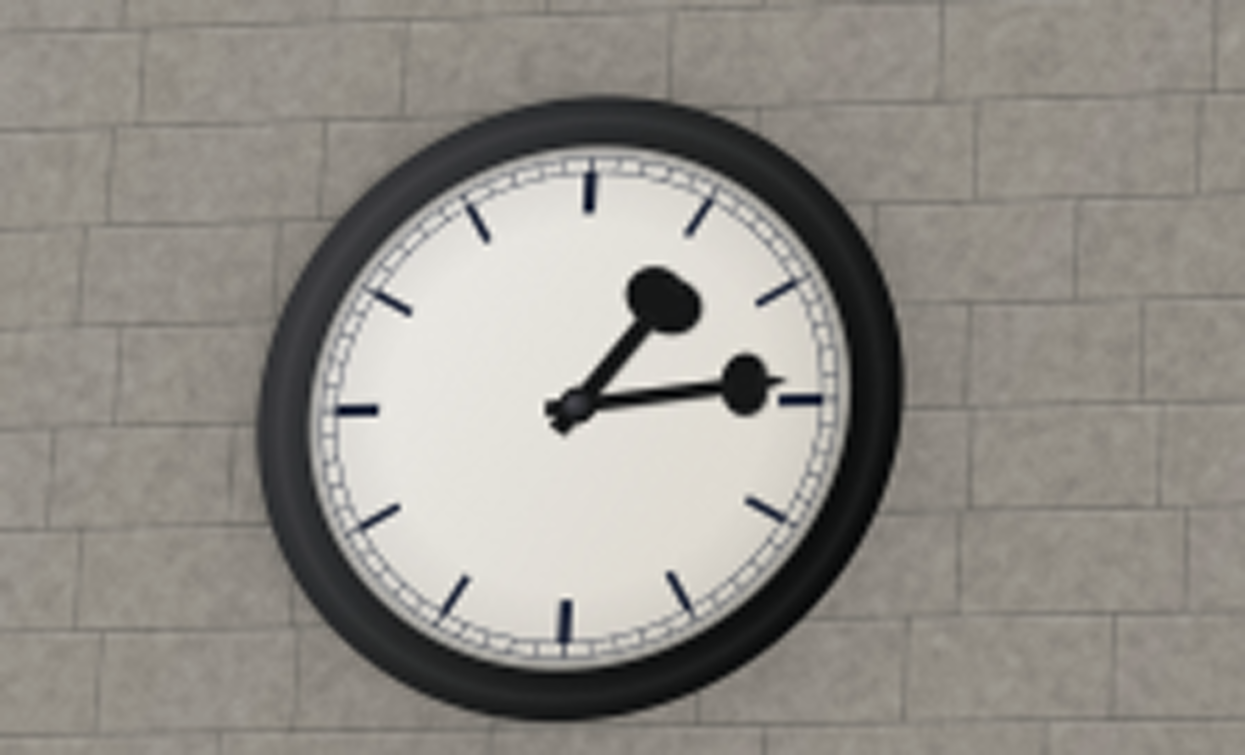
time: **1:14**
